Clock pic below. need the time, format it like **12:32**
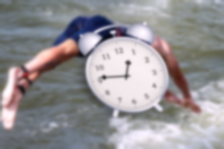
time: **12:46**
